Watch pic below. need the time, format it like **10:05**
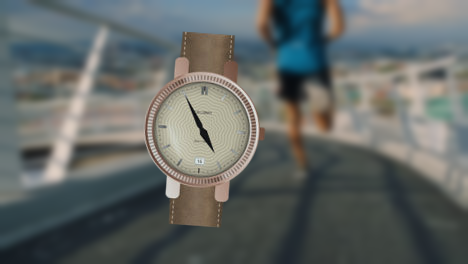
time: **4:55**
